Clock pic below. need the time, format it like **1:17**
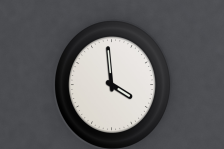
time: **3:59**
